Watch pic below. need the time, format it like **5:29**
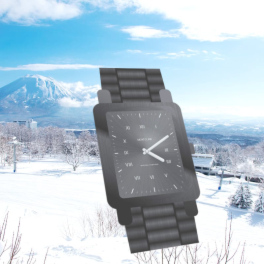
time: **4:10**
